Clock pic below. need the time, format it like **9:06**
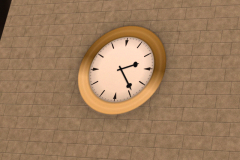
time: **2:24**
